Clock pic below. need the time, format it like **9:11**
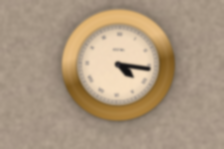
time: **4:16**
